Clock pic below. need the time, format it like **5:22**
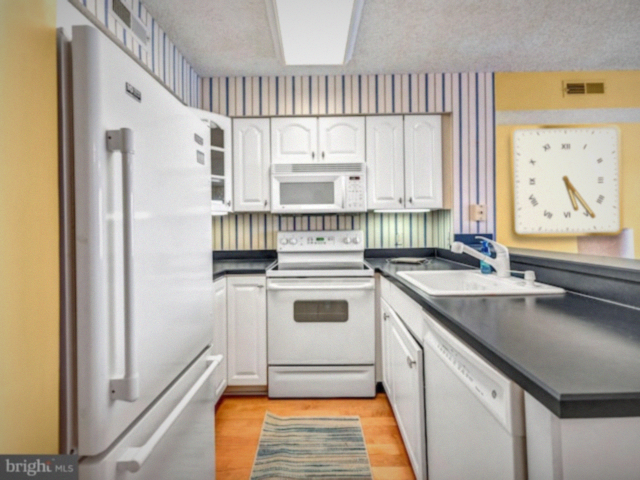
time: **5:24**
